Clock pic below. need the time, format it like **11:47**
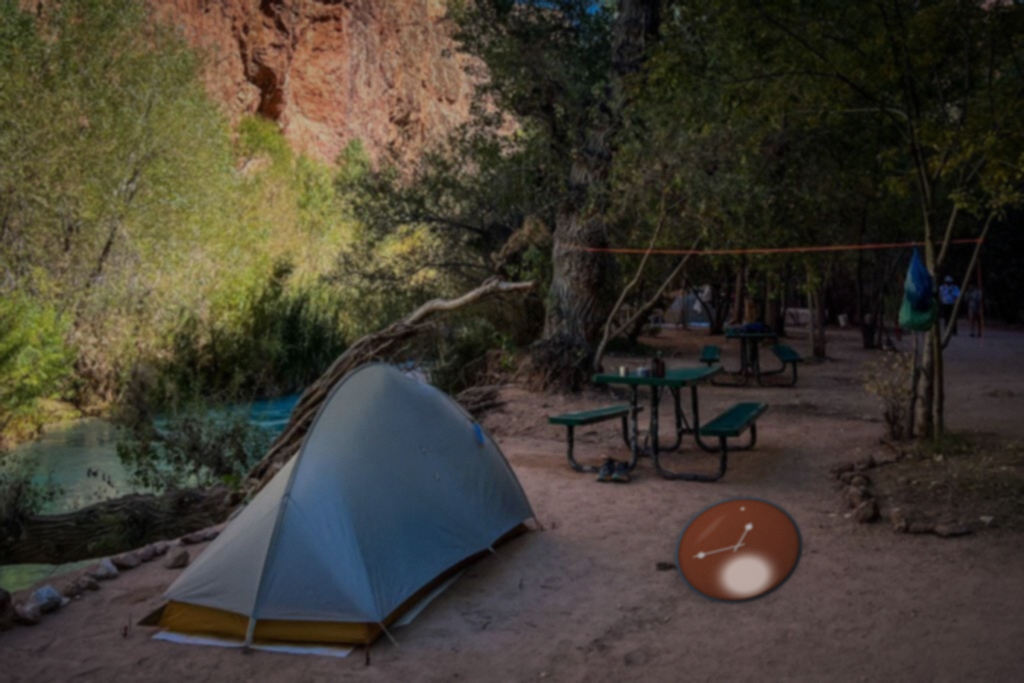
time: **12:42**
